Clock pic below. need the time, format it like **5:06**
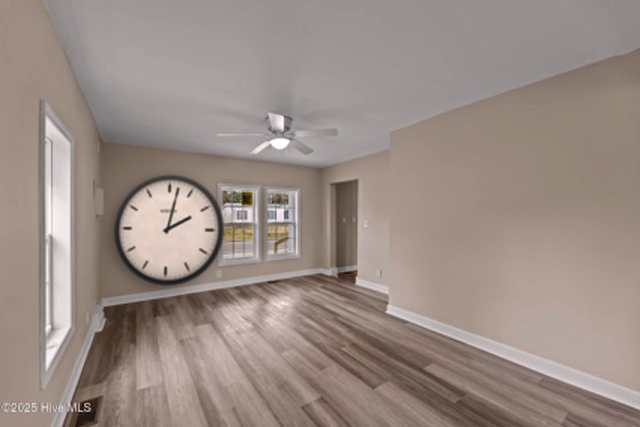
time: **2:02**
